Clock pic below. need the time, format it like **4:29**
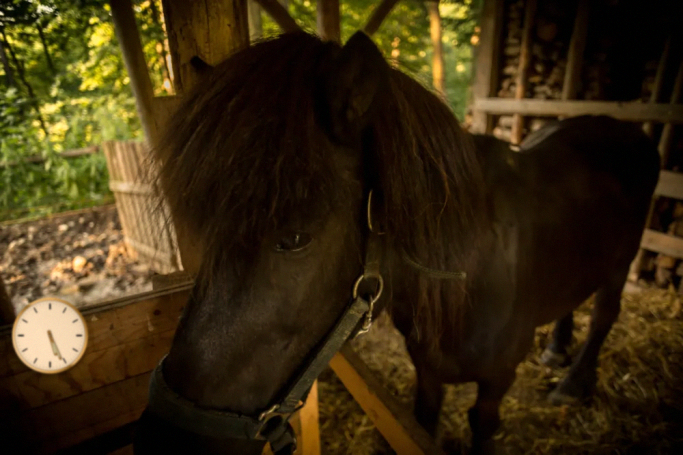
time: **5:26**
